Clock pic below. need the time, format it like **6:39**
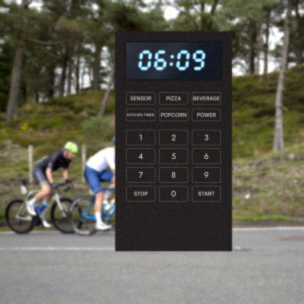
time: **6:09**
